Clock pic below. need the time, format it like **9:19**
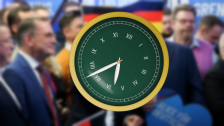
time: **5:37**
